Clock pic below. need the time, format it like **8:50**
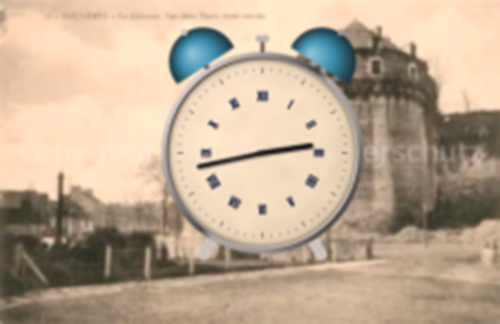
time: **2:43**
